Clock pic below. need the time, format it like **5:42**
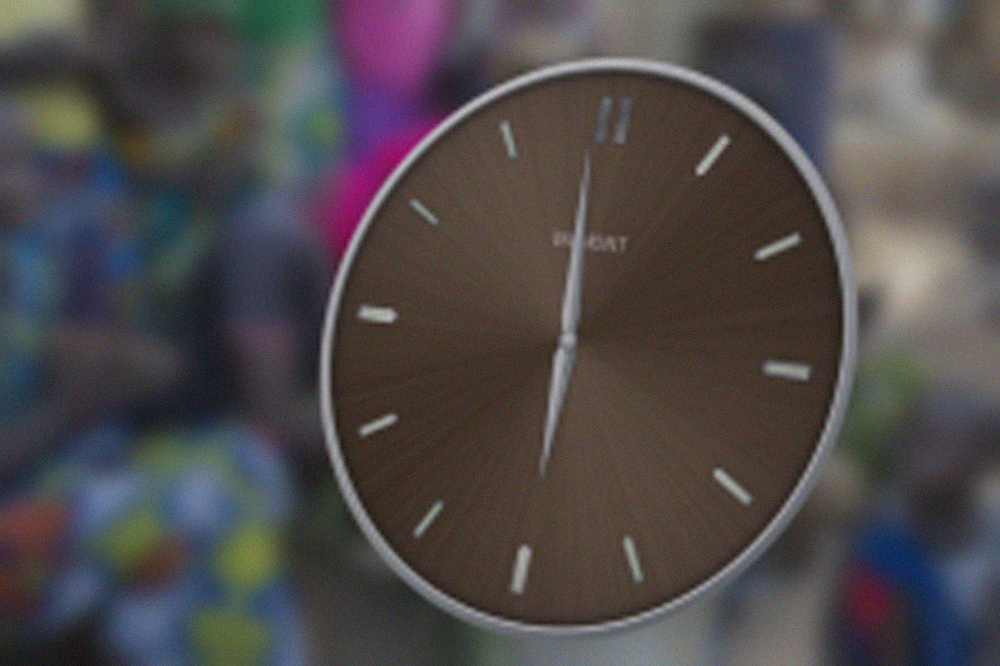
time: **5:59**
